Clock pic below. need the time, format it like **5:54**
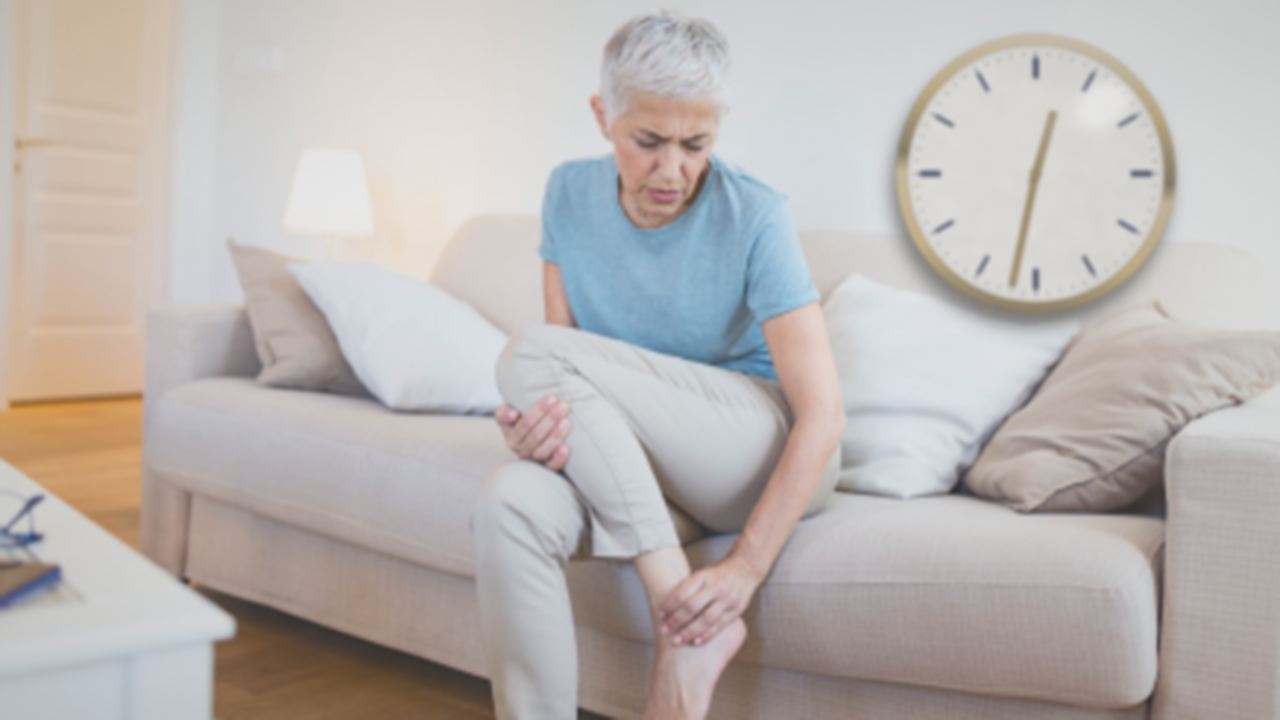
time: **12:32**
